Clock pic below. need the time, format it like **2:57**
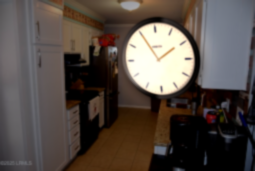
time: **1:55**
